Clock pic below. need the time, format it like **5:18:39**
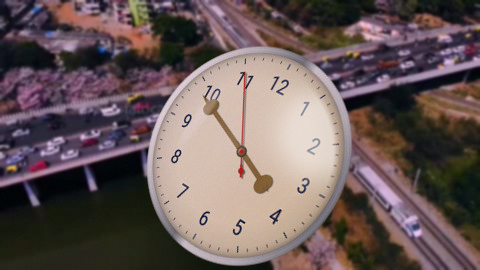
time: **3:48:55**
